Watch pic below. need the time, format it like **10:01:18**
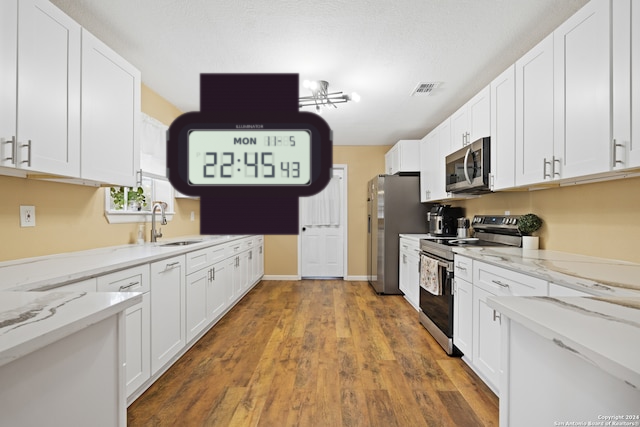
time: **22:45:43**
